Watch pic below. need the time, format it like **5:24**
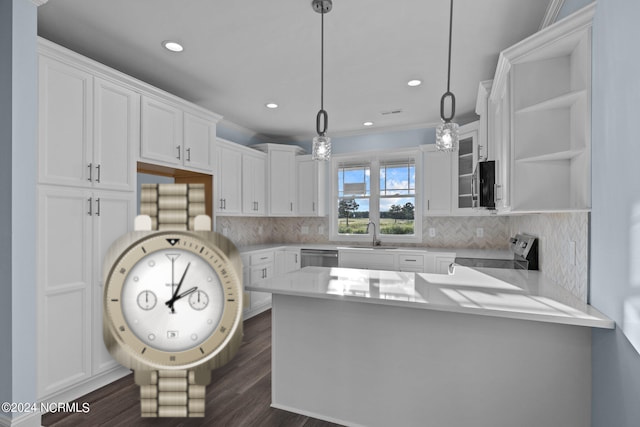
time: **2:04**
